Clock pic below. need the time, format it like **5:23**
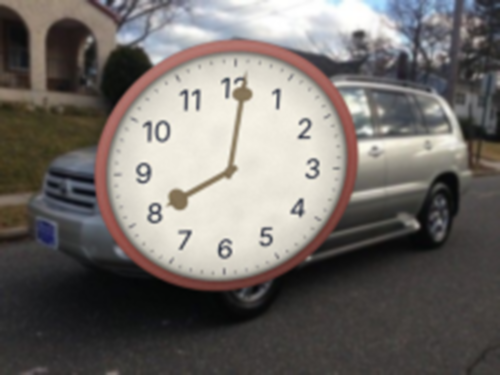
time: **8:01**
